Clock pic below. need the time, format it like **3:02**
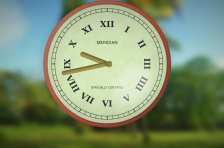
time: **9:43**
